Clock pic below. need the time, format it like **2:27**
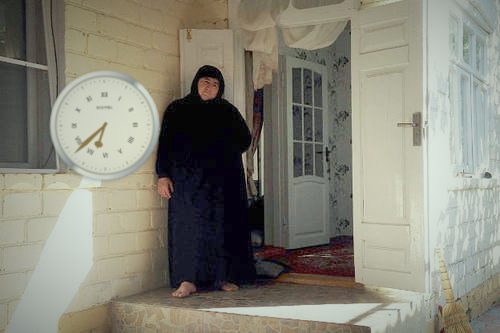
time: **6:38**
